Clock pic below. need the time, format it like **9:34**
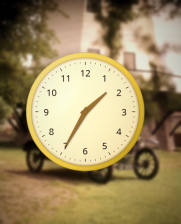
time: **1:35**
